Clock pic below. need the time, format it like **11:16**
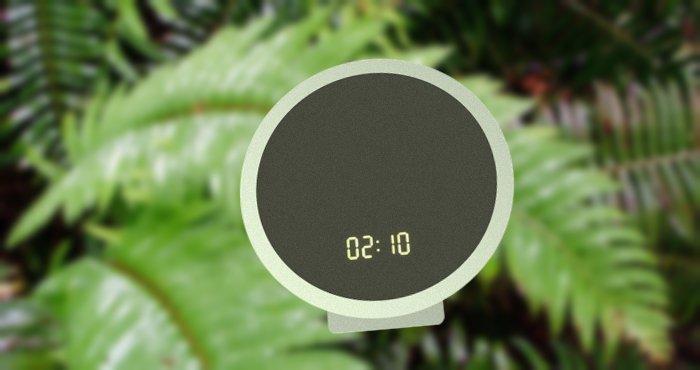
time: **2:10**
